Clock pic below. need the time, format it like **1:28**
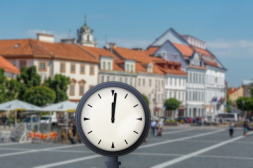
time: **12:01**
